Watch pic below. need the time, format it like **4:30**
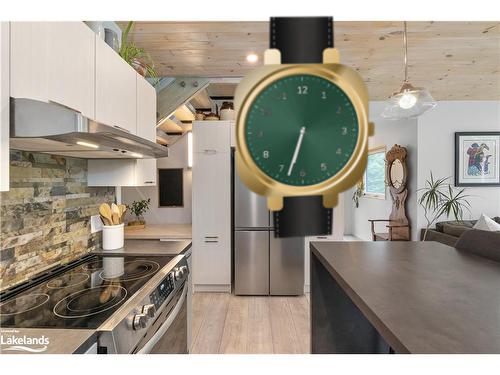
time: **6:33**
